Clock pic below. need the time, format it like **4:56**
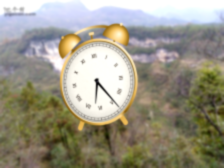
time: **6:24**
